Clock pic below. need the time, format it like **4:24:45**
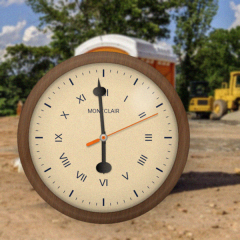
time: **5:59:11**
